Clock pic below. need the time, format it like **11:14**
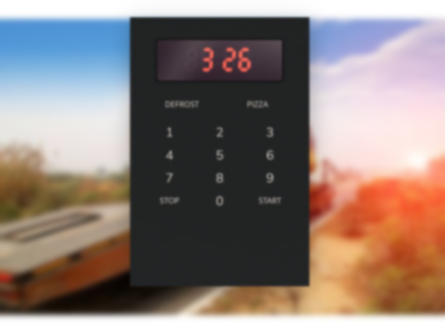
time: **3:26**
